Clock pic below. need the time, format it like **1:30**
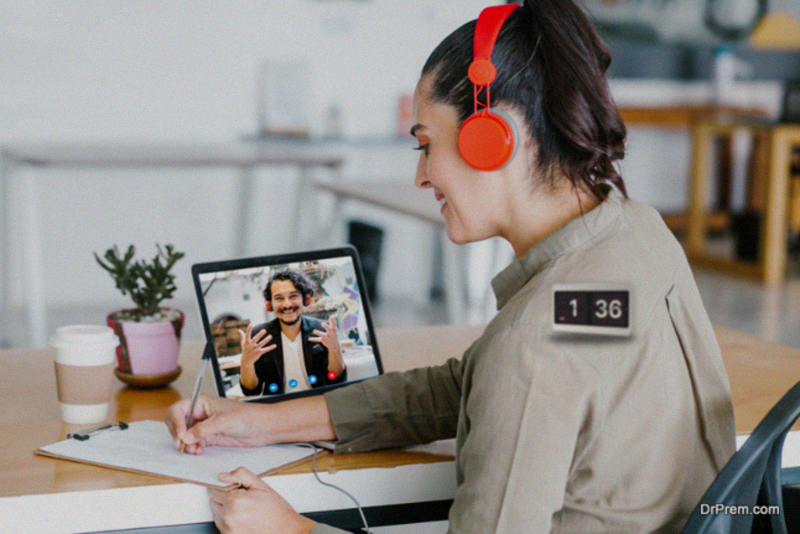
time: **1:36**
